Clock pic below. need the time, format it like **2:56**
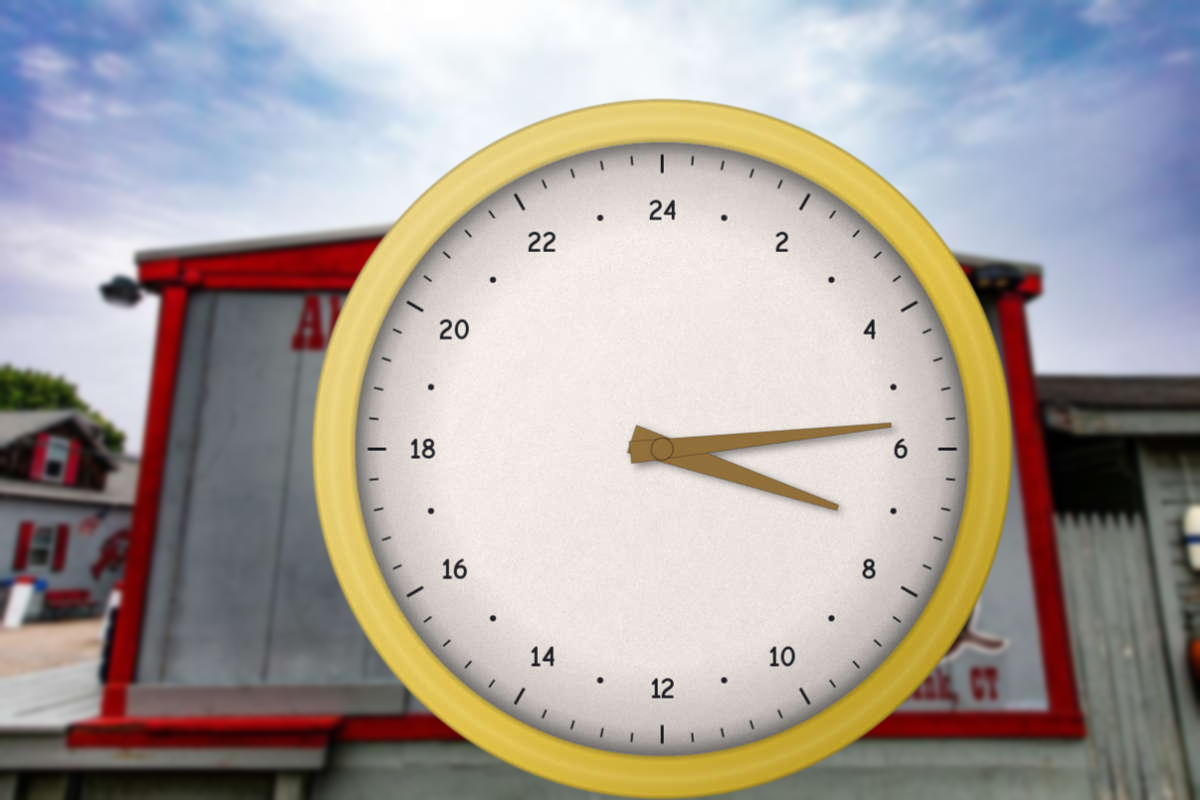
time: **7:14**
